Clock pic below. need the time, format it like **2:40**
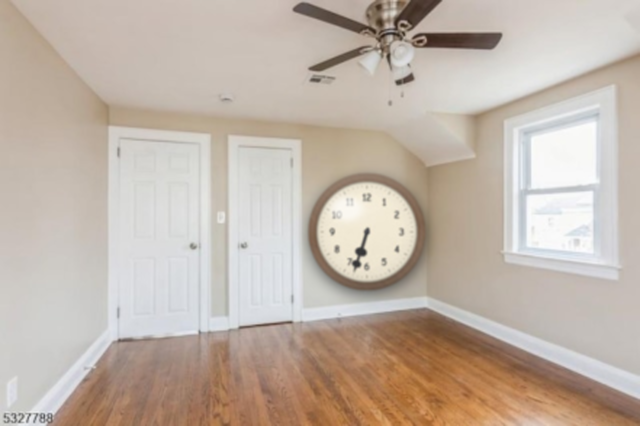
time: **6:33**
